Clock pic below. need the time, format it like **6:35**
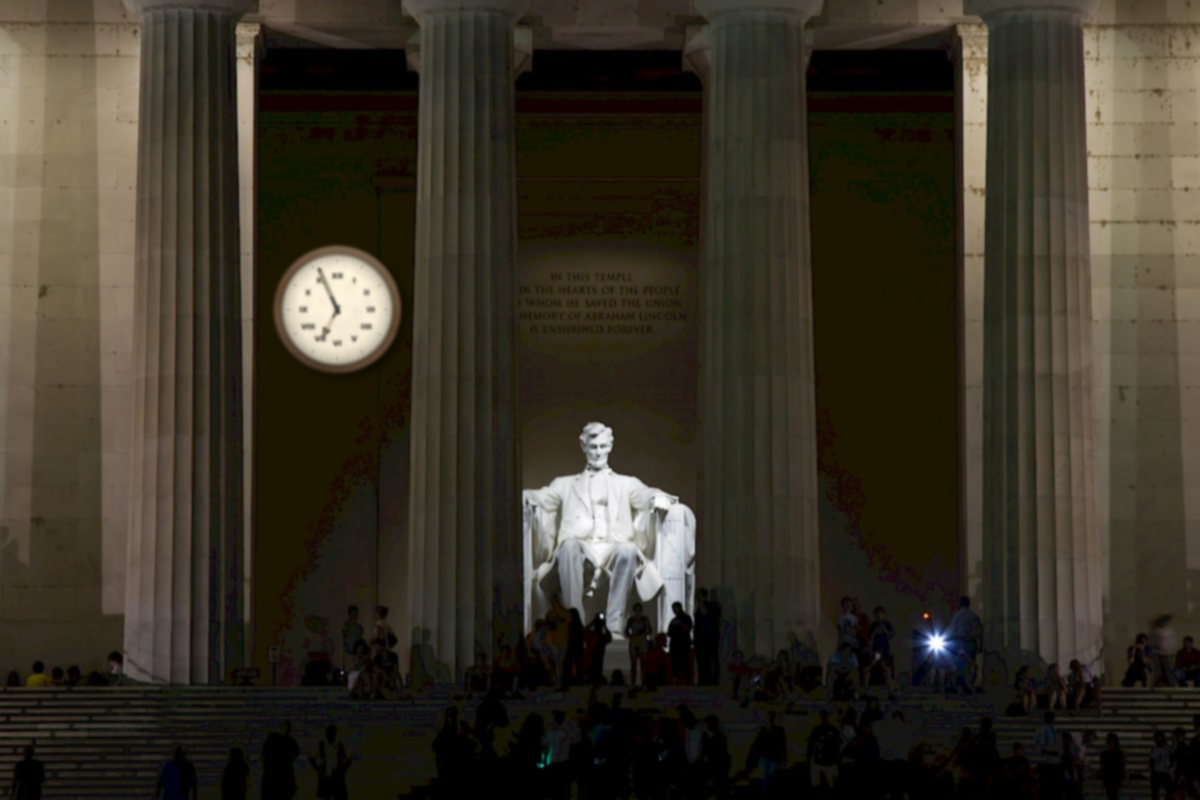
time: **6:56**
